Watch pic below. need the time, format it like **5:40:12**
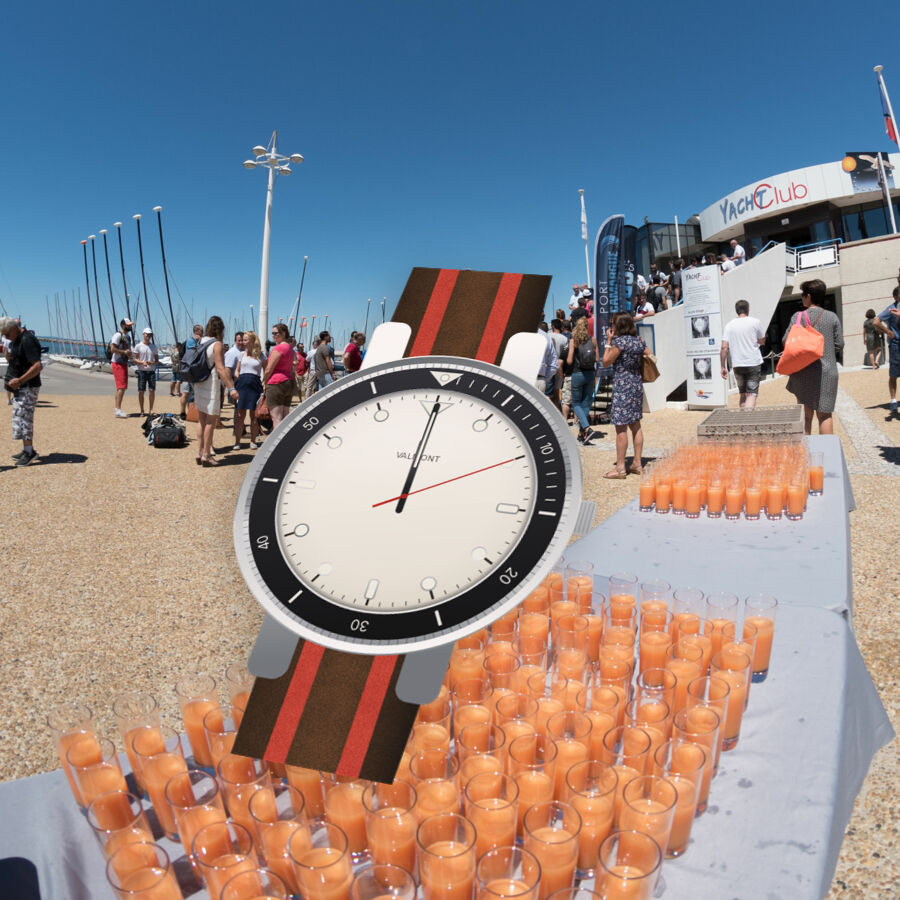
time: **12:00:10**
